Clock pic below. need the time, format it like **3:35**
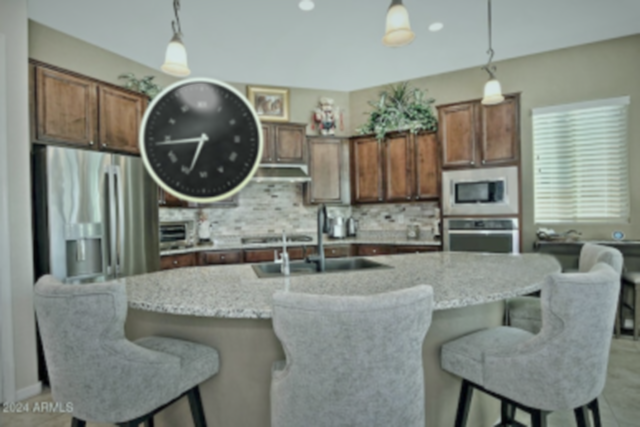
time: **6:44**
